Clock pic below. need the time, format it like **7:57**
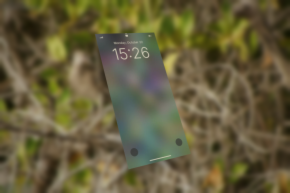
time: **15:26**
